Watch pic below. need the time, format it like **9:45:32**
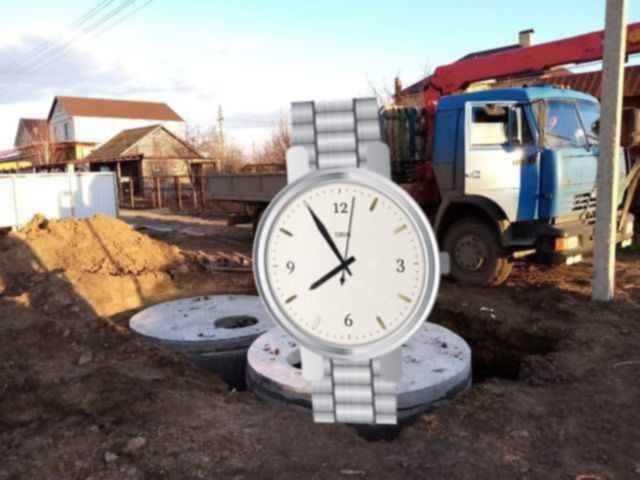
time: **7:55:02**
